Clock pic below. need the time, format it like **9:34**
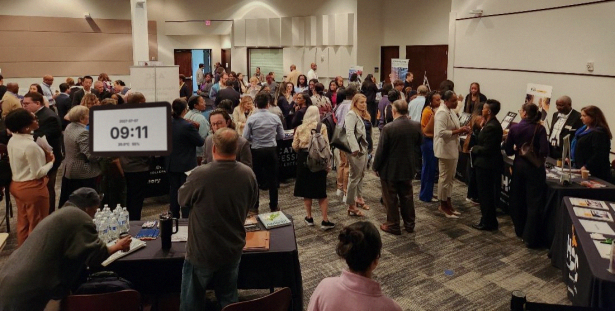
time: **9:11**
